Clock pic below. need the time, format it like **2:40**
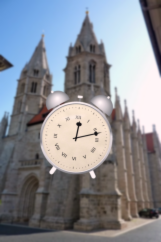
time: **12:12**
